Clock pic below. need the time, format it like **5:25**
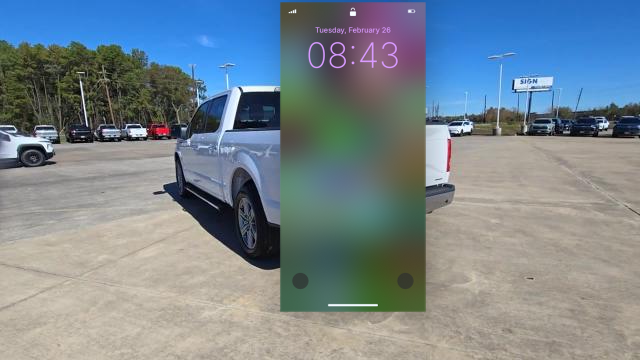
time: **8:43**
